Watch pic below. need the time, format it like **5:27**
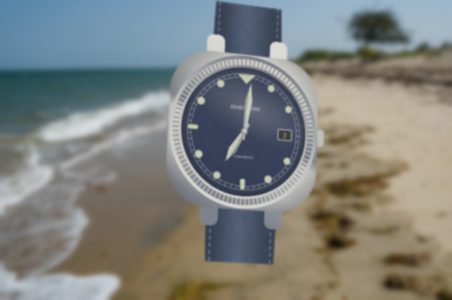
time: **7:01**
